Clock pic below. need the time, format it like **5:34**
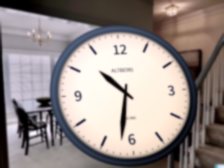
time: **10:32**
